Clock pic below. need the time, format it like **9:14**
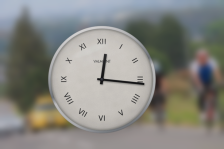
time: **12:16**
